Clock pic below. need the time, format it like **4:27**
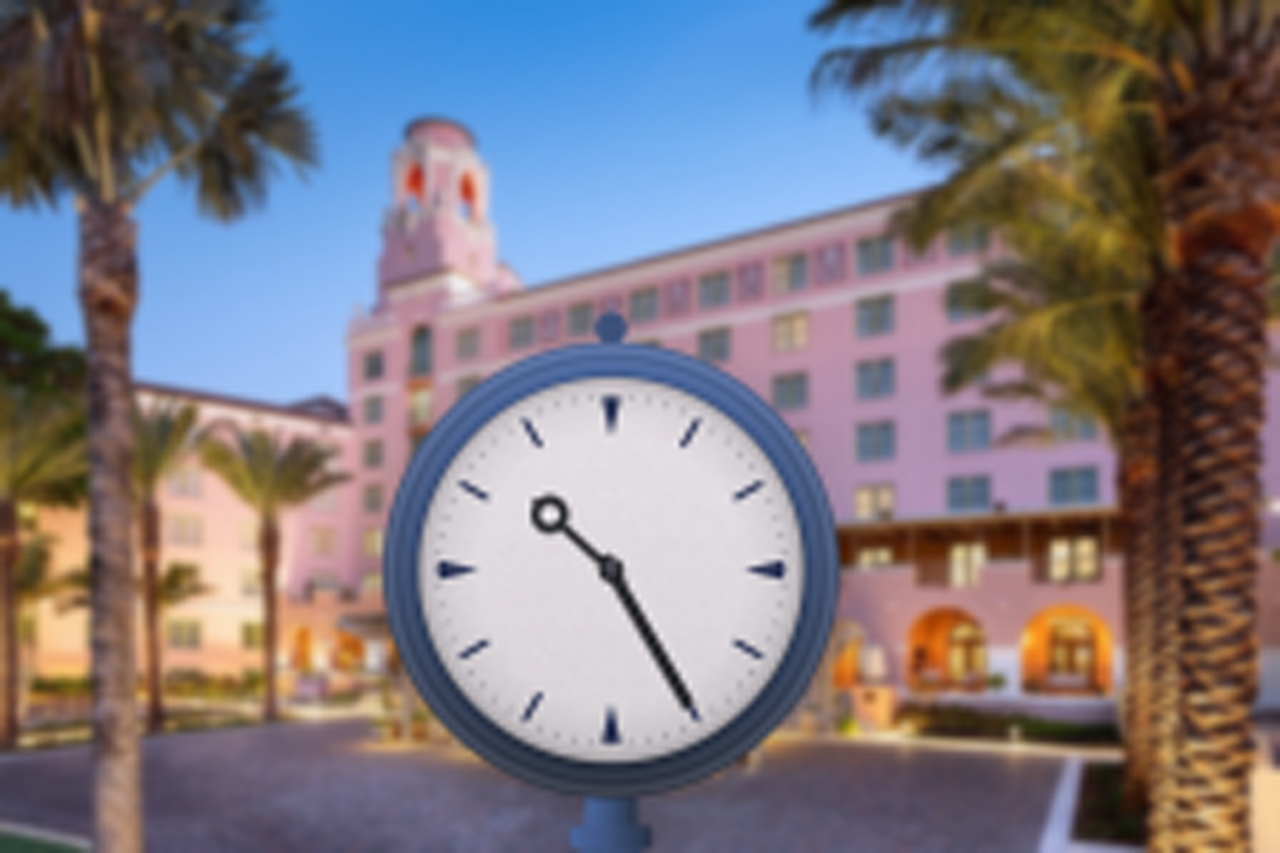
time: **10:25**
